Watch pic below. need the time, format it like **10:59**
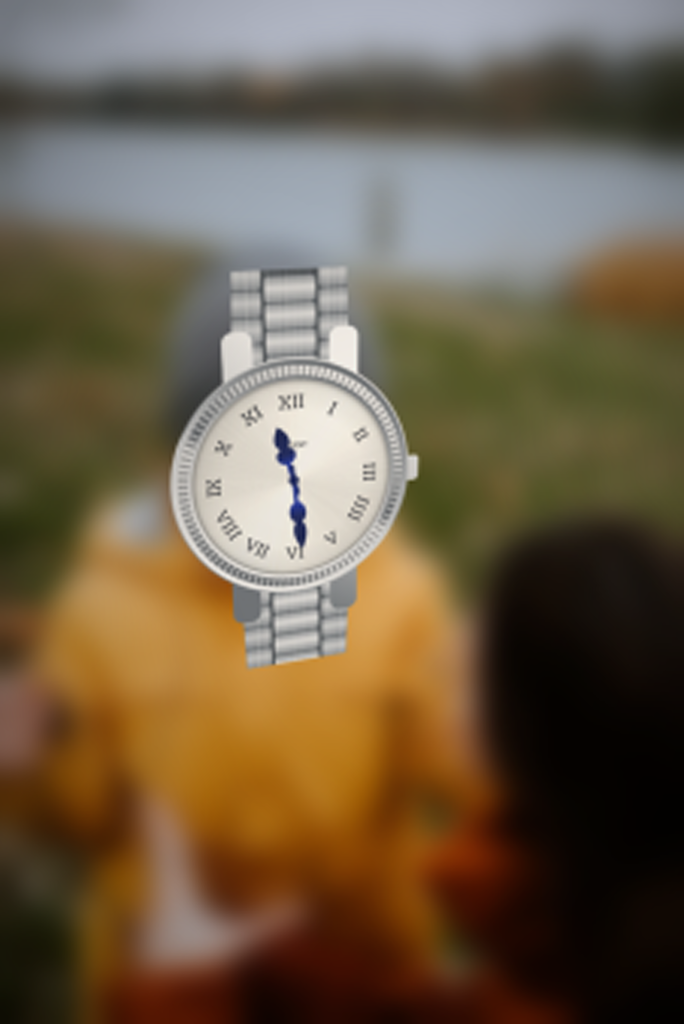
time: **11:29**
